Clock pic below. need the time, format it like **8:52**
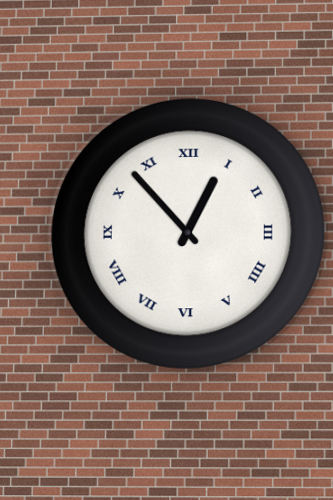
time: **12:53**
